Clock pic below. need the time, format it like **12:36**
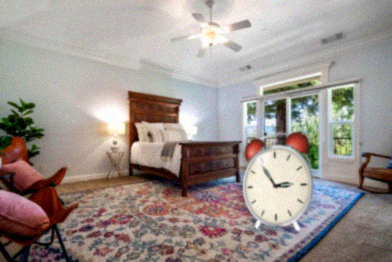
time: **2:54**
